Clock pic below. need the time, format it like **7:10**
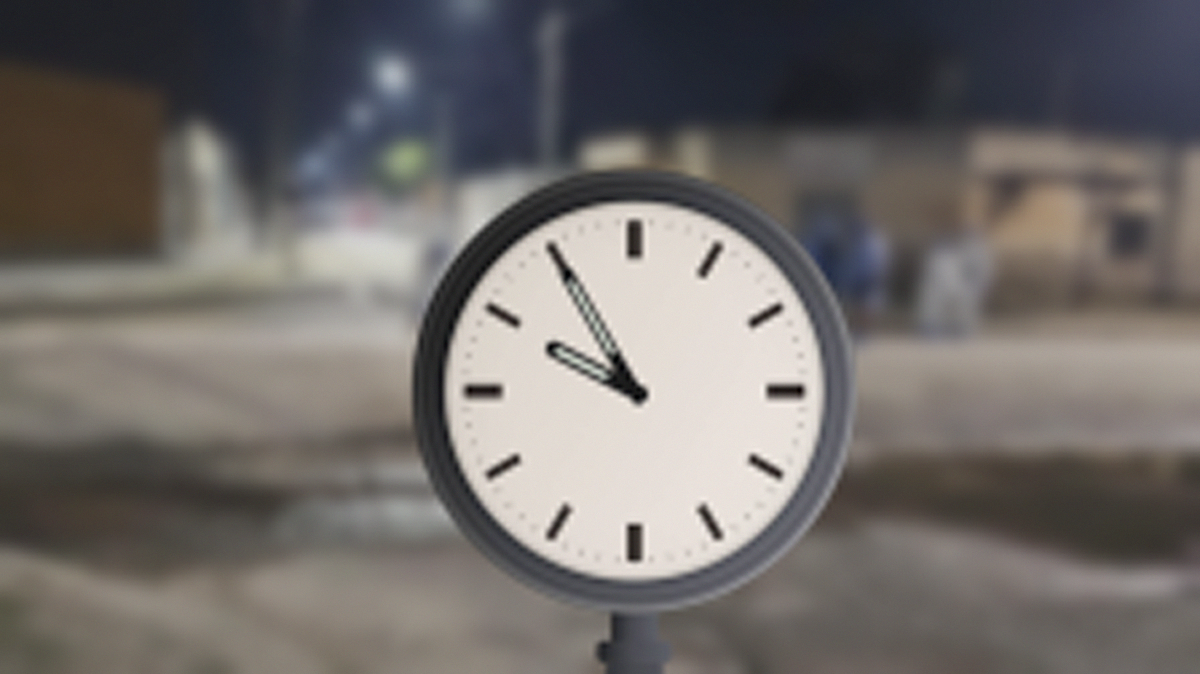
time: **9:55**
